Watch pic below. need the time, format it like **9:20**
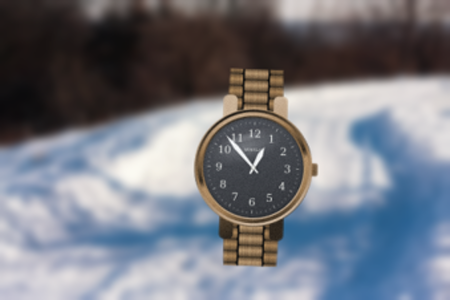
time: **12:53**
